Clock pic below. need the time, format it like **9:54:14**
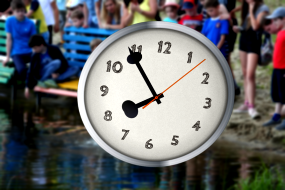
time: **7:54:07**
